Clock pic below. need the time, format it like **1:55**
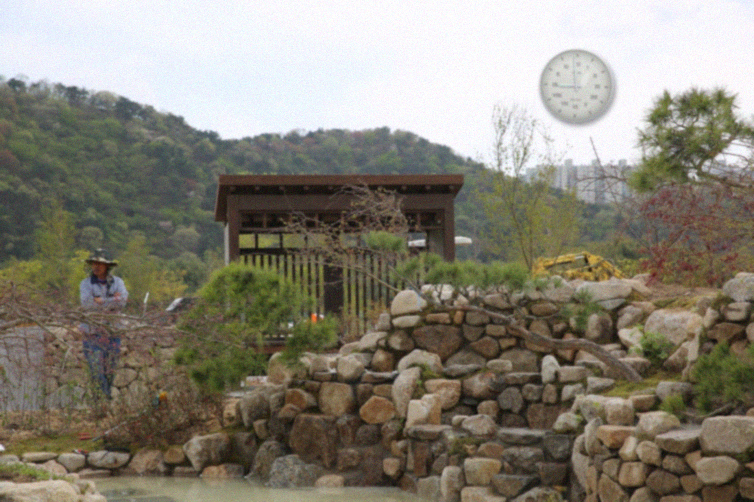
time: **8:59**
